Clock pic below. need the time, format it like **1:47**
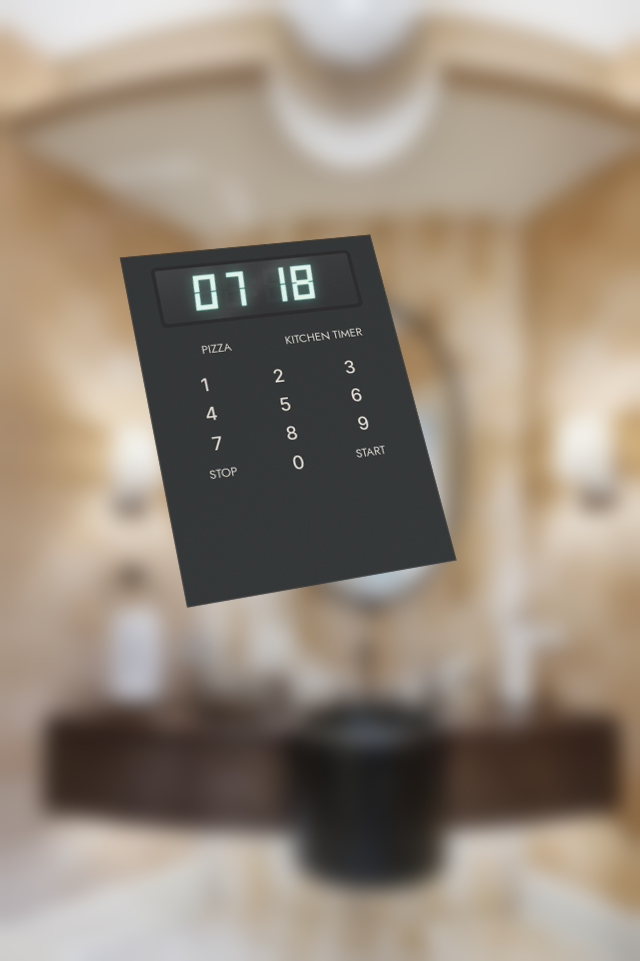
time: **7:18**
